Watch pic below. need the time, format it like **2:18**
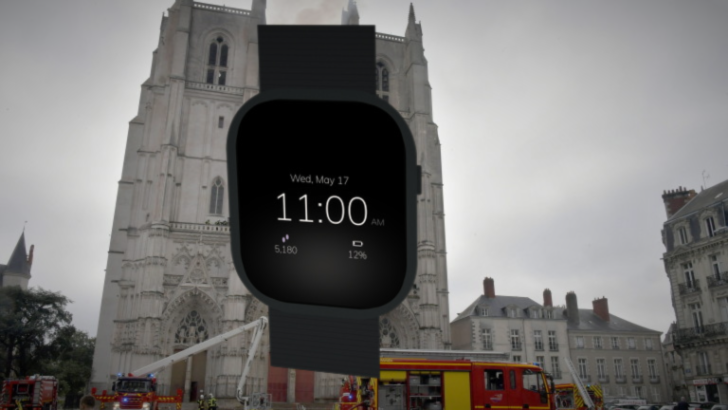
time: **11:00**
